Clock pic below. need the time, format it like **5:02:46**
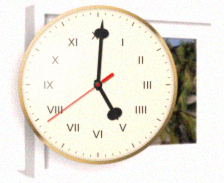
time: **5:00:39**
